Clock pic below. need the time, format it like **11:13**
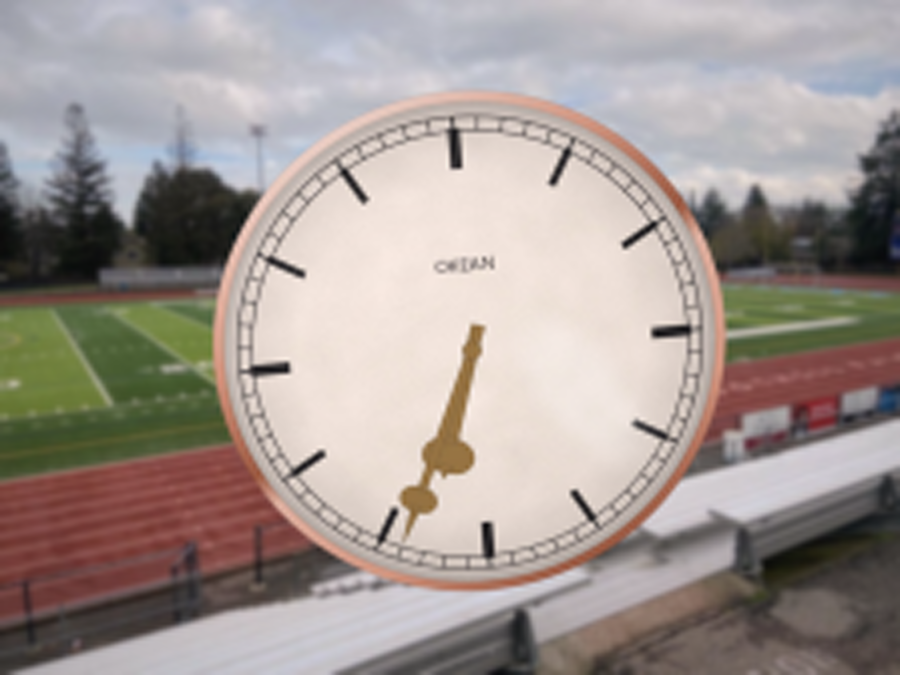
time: **6:34**
